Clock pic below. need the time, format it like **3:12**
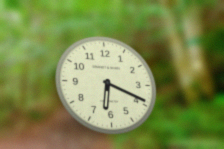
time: **6:19**
